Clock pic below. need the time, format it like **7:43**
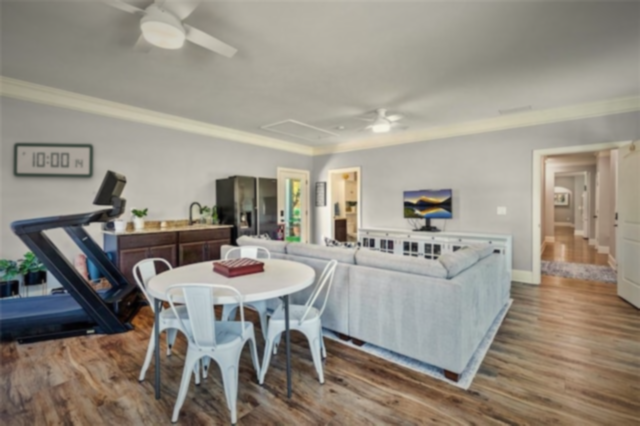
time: **10:00**
